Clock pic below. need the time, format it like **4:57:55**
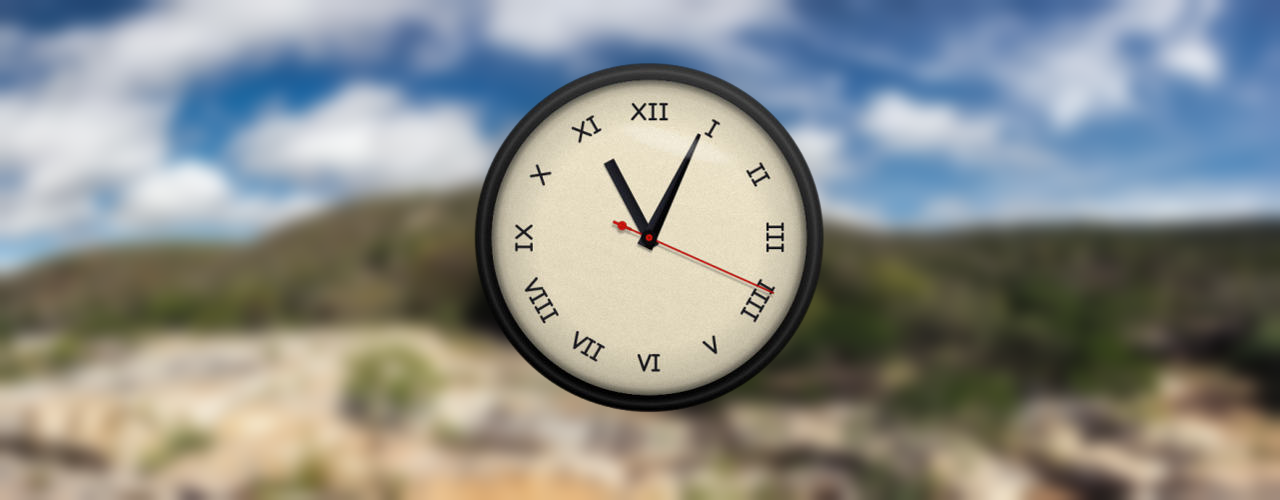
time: **11:04:19**
